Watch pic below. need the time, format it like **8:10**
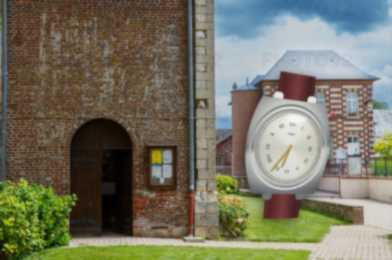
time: **6:36**
